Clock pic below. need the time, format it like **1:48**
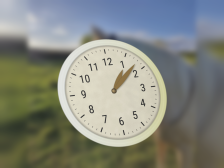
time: **1:08**
